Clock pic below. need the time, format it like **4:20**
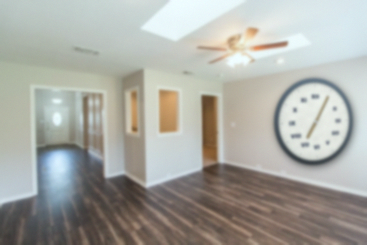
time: **7:05**
